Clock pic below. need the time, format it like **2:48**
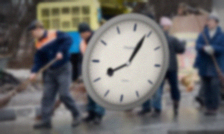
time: **8:04**
